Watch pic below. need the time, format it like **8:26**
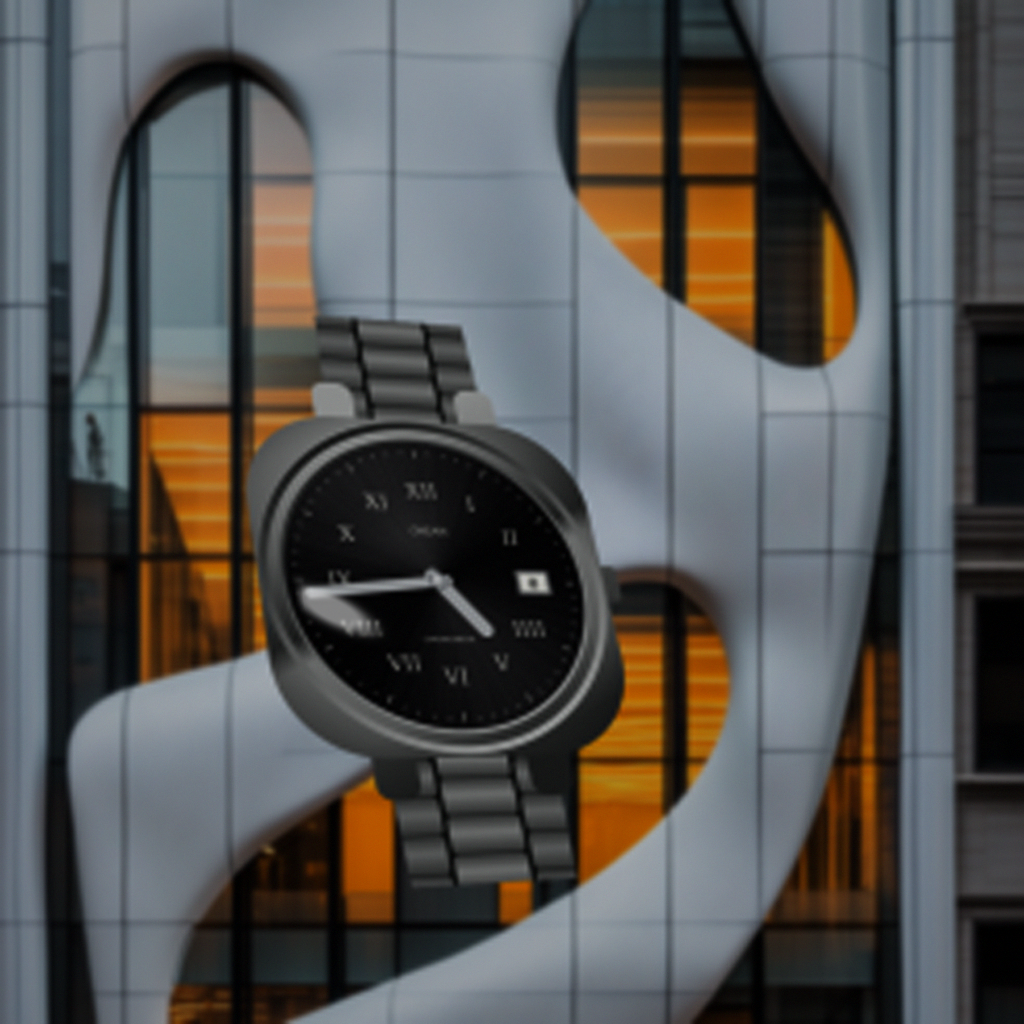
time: **4:44**
